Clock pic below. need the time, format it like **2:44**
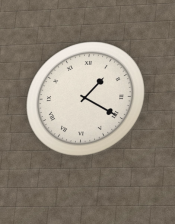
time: **1:20**
